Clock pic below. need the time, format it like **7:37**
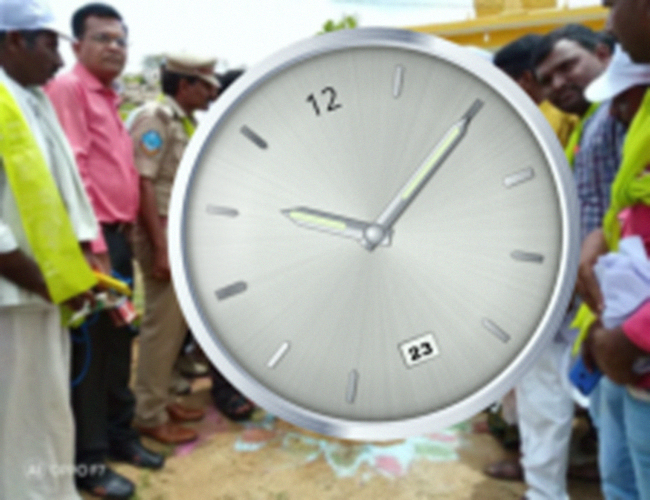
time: **10:10**
